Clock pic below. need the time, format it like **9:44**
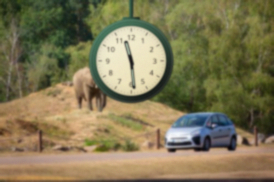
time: **11:29**
